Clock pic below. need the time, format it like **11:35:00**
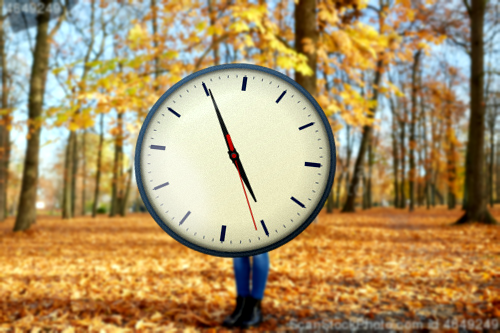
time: **4:55:26**
